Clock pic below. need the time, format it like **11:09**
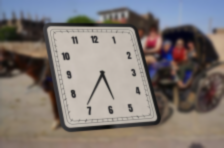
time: **5:36**
